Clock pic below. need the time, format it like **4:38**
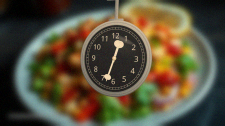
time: **12:33**
